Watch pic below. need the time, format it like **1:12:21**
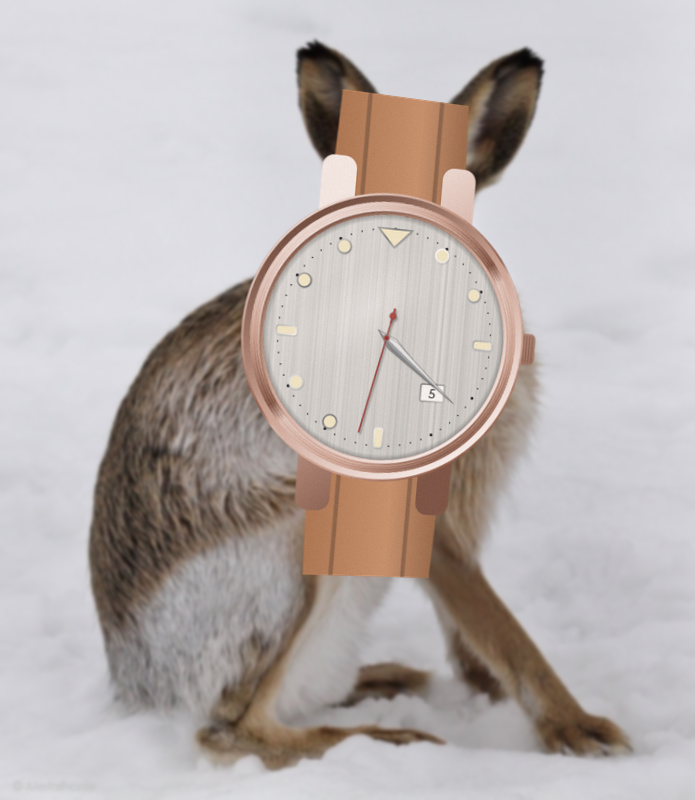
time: **4:21:32**
